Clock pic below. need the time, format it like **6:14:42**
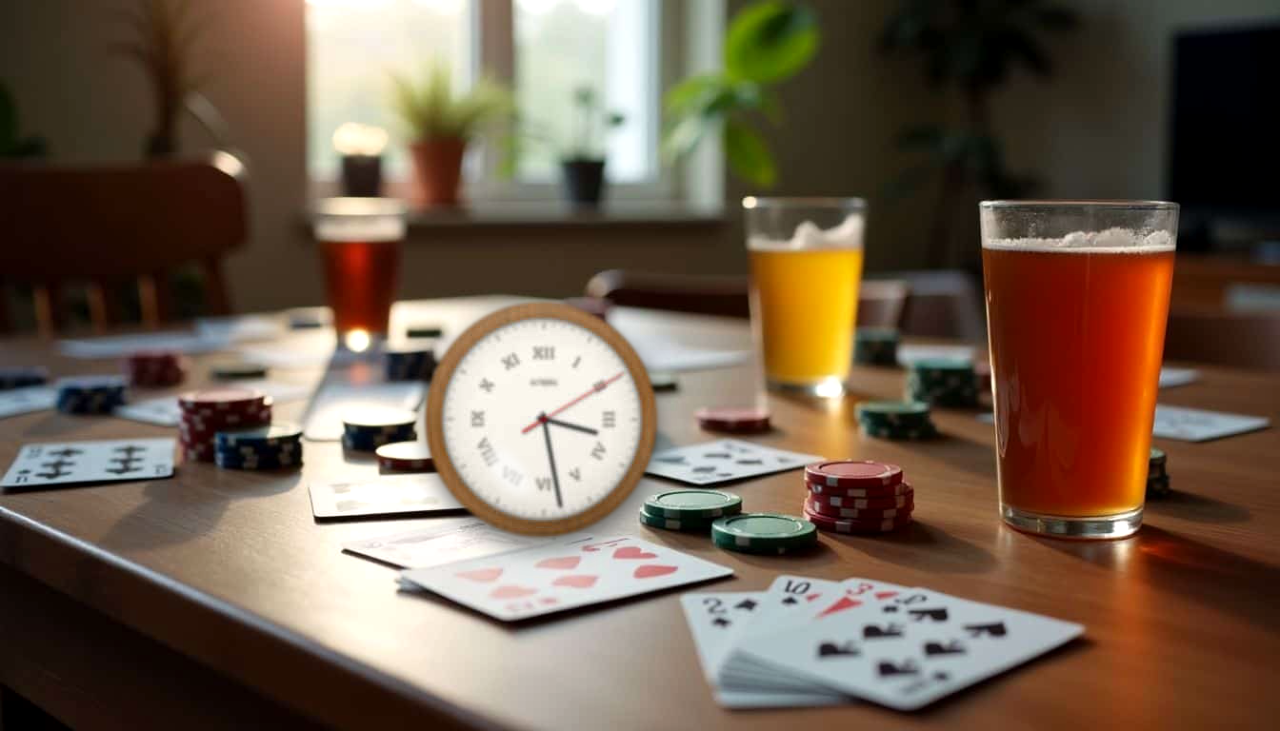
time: **3:28:10**
